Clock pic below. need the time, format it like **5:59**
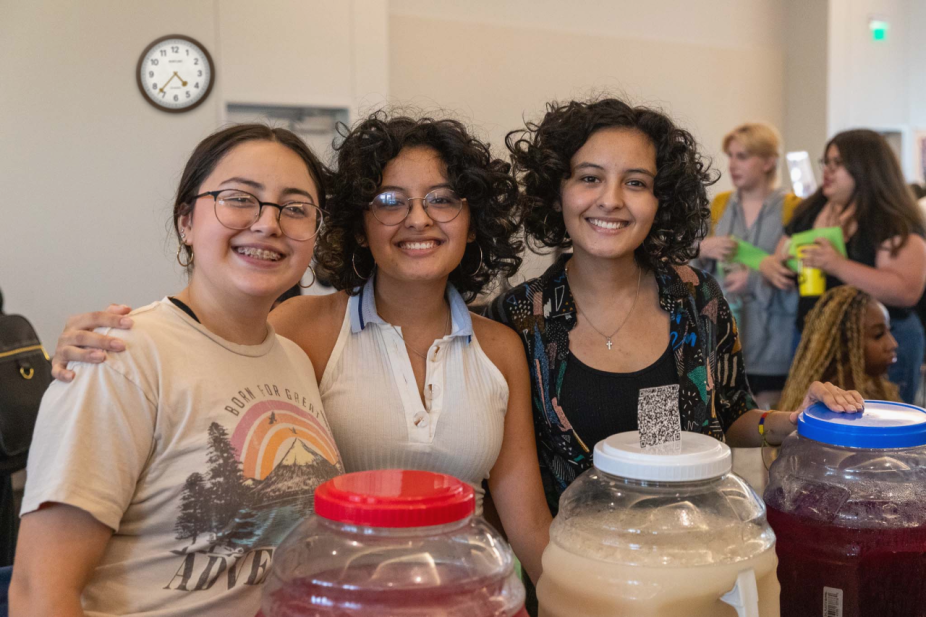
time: **4:37**
